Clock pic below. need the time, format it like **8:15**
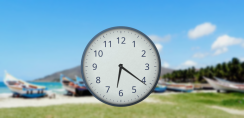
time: **6:21**
